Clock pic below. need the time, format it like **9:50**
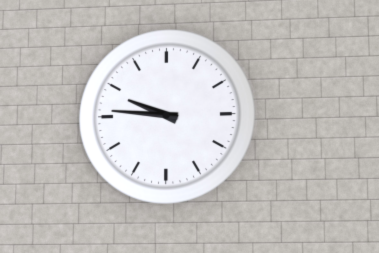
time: **9:46**
